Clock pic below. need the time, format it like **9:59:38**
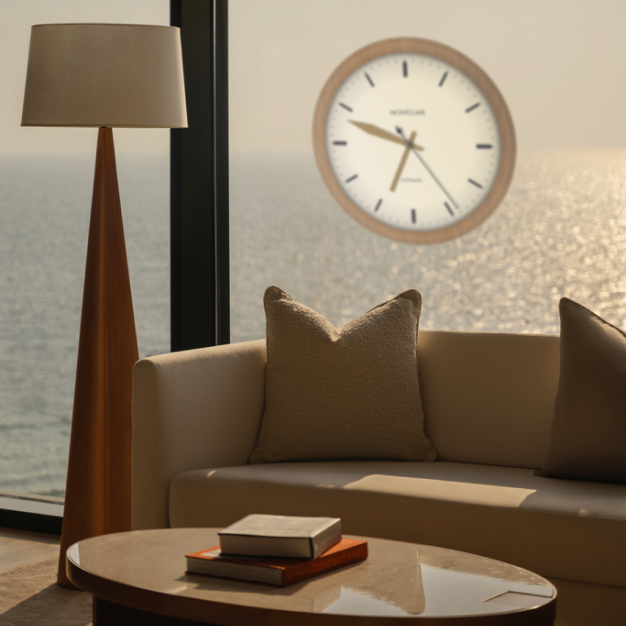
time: **6:48:24**
